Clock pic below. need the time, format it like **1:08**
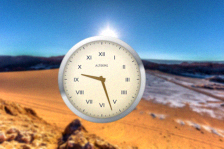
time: **9:27**
